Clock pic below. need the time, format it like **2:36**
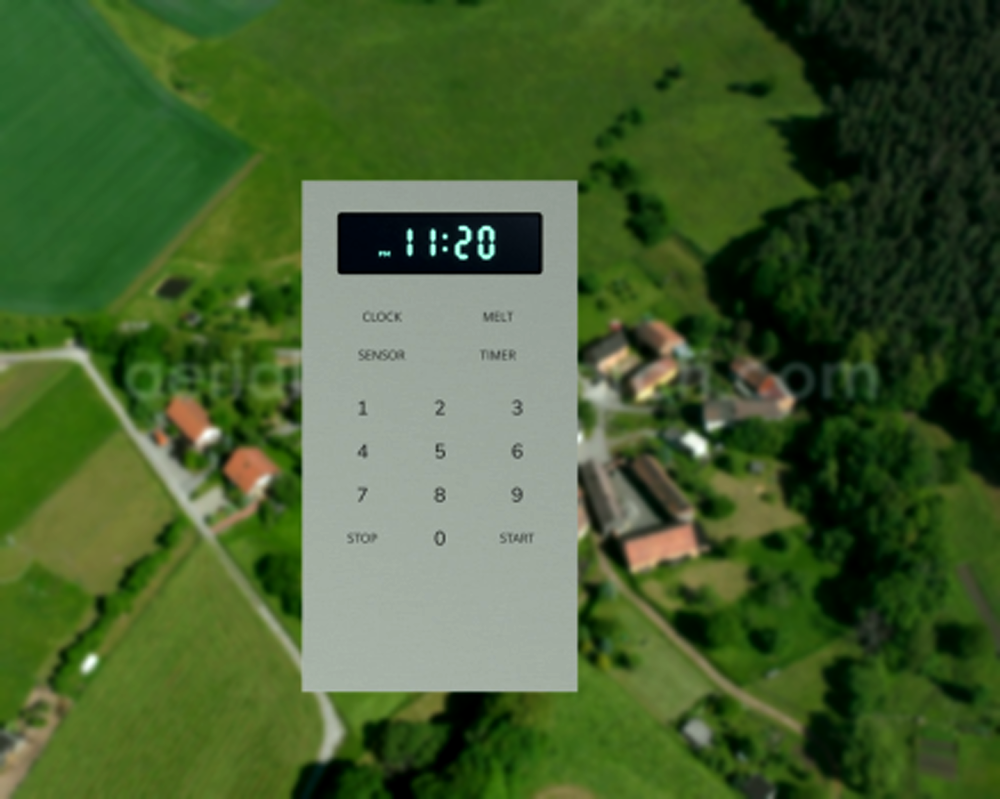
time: **11:20**
